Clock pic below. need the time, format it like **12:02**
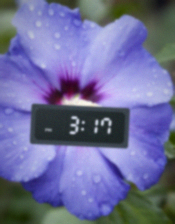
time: **3:17**
